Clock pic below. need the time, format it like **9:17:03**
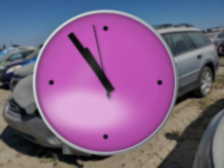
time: **10:53:58**
